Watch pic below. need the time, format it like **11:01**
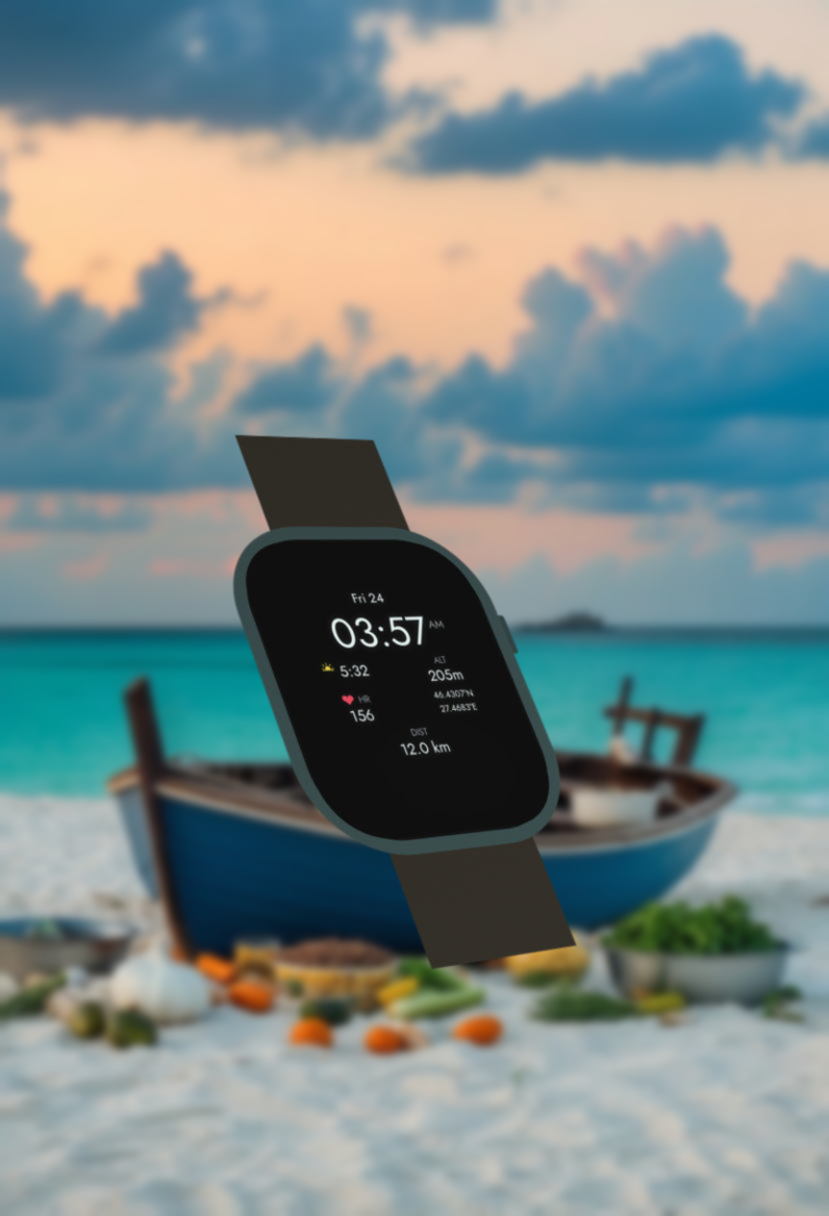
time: **3:57**
